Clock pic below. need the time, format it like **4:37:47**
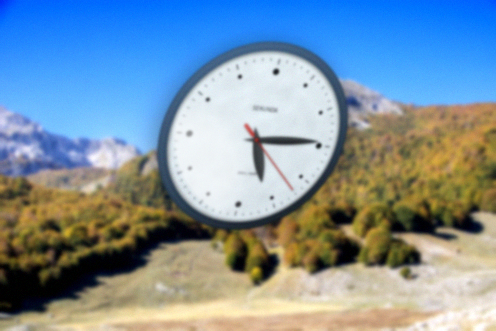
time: **5:14:22**
